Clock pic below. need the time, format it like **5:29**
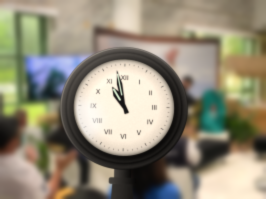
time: **10:58**
